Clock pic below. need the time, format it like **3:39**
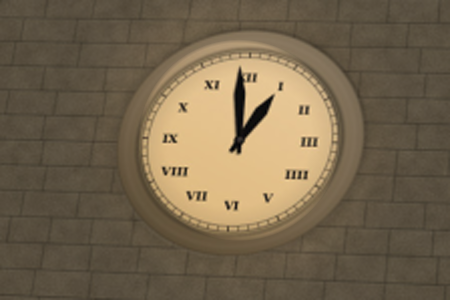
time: **12:59**
